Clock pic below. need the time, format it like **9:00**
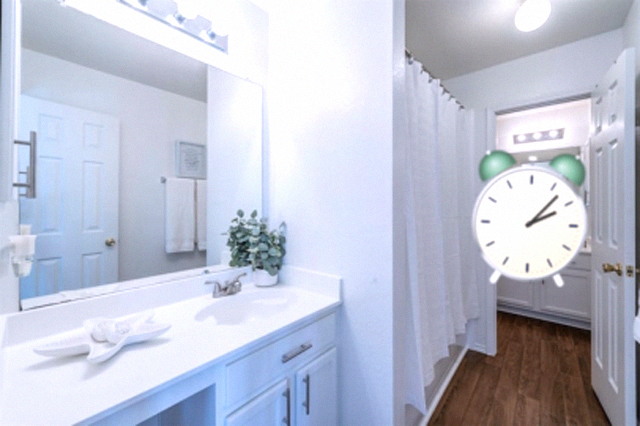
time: **2:07**
